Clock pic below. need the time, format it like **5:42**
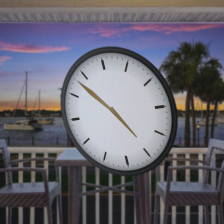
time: **4:53**
